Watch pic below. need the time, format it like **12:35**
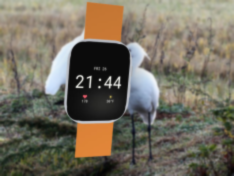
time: **21:44**
